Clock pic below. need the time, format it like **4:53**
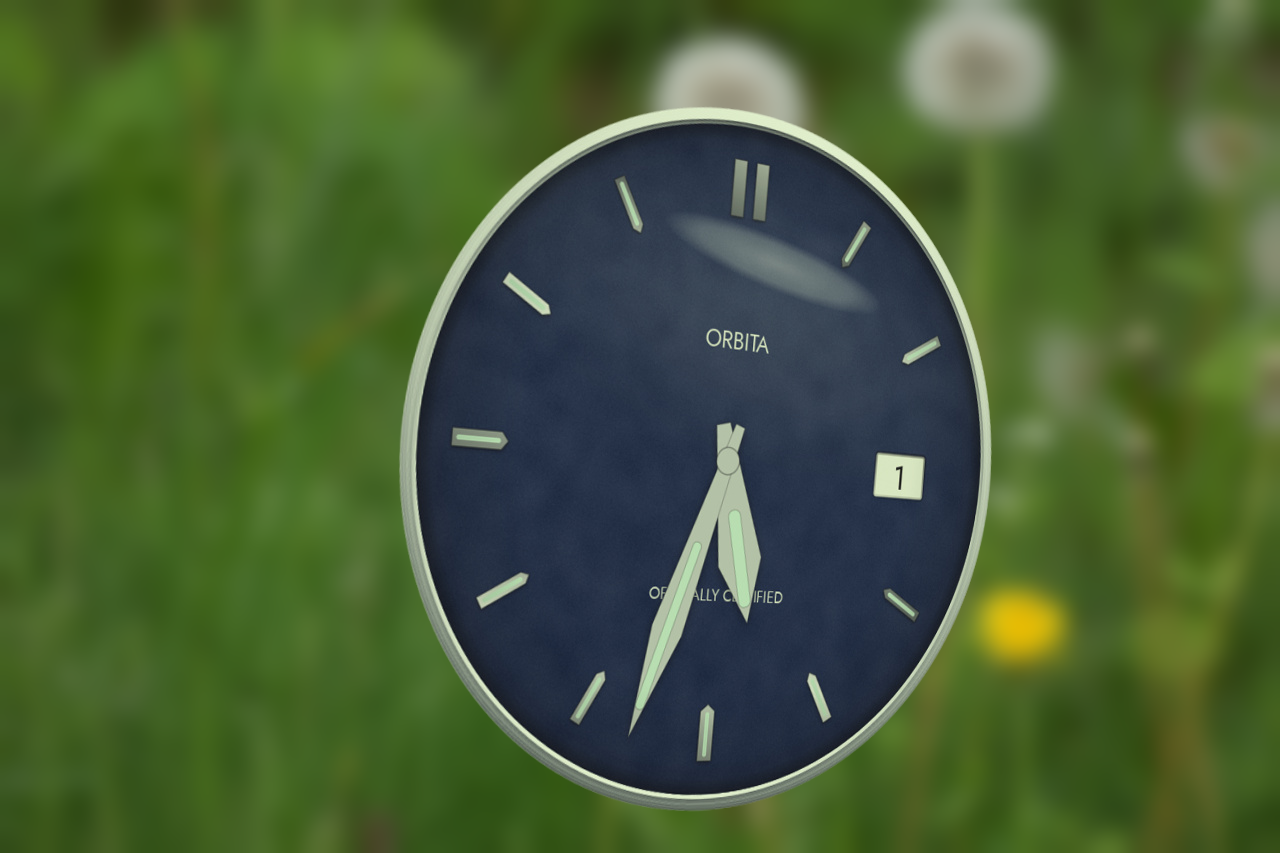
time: **5:33**
